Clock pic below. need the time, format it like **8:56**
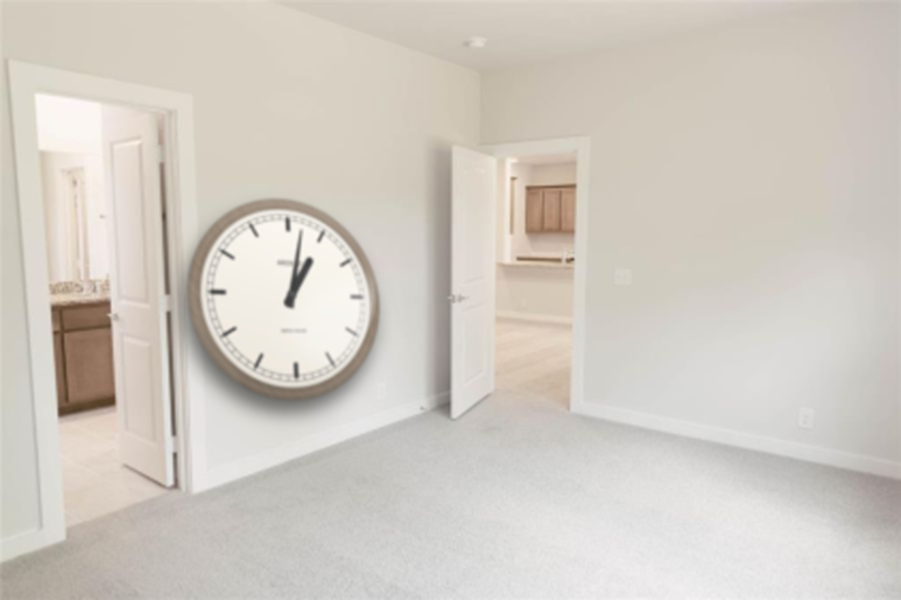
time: **1:02**
